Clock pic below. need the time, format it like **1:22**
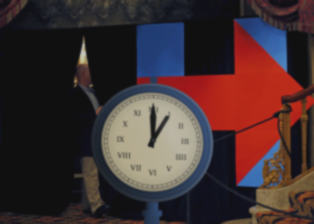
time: **1:00**
